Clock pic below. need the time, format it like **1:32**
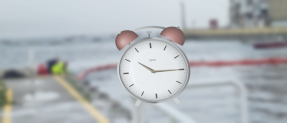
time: **10:15**
